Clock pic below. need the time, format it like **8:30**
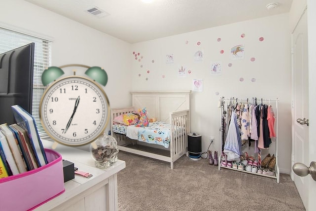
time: **12:34**
